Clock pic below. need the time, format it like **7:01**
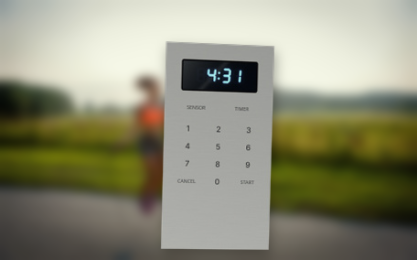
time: **4:31**
